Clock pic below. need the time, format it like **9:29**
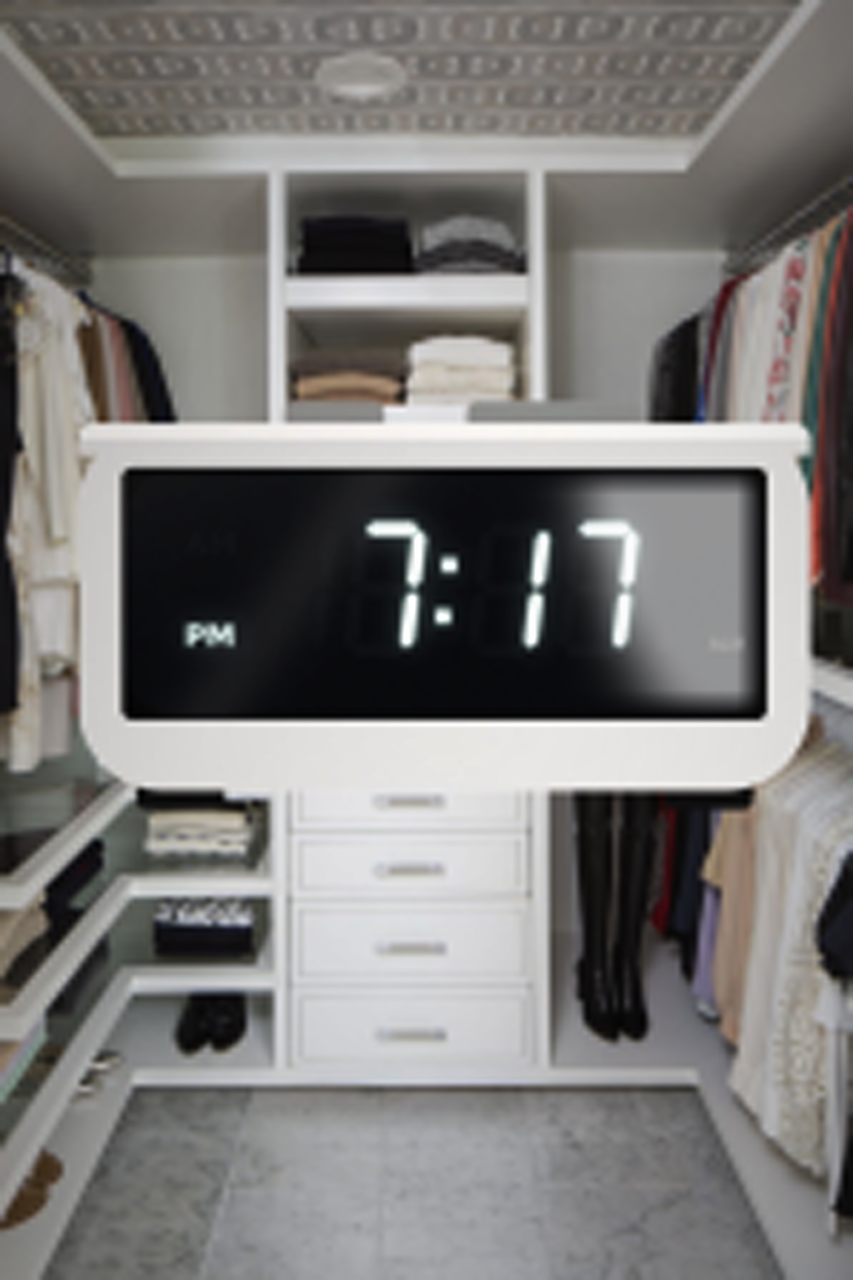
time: **7:17**
